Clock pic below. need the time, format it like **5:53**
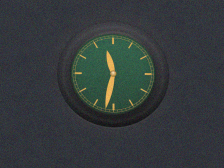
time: **11:32**
